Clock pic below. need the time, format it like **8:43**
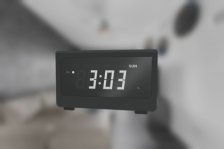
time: **3:03**
